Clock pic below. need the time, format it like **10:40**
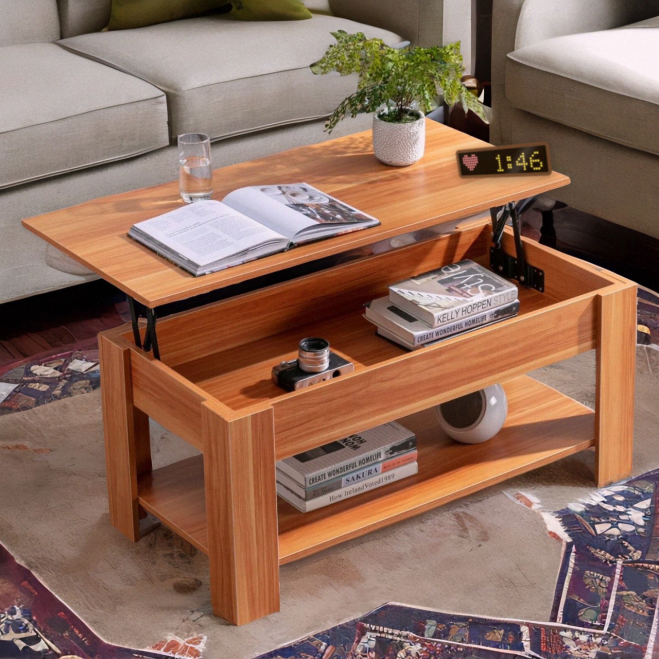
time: **1:46**
